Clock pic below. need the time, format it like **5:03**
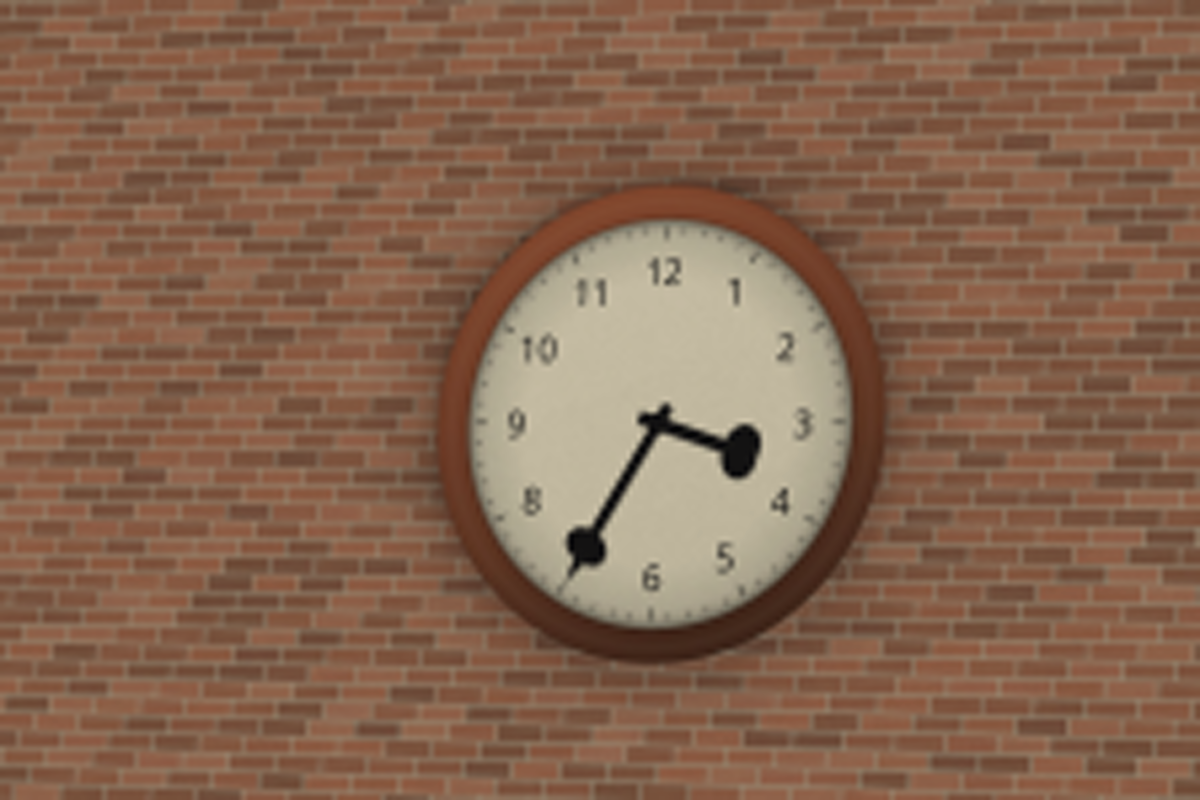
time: **3:35**
